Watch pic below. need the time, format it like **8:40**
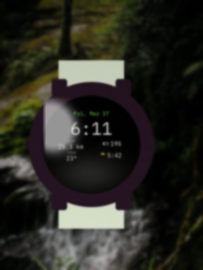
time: **6:11**
